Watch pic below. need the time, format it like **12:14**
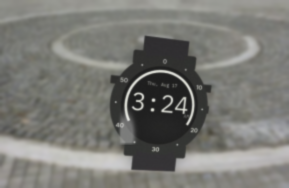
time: **3:24**
